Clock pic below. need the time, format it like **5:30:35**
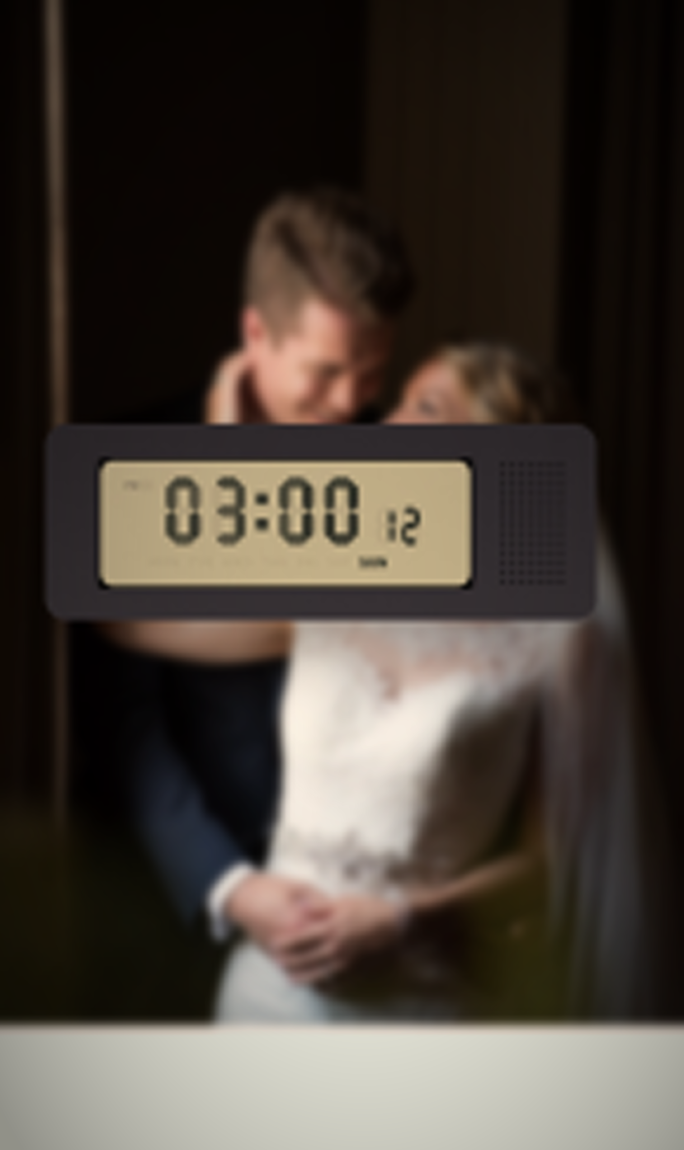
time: **3:00:12**
